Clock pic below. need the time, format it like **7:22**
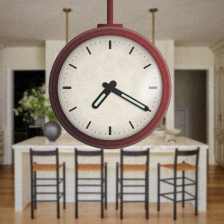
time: **7:20**
